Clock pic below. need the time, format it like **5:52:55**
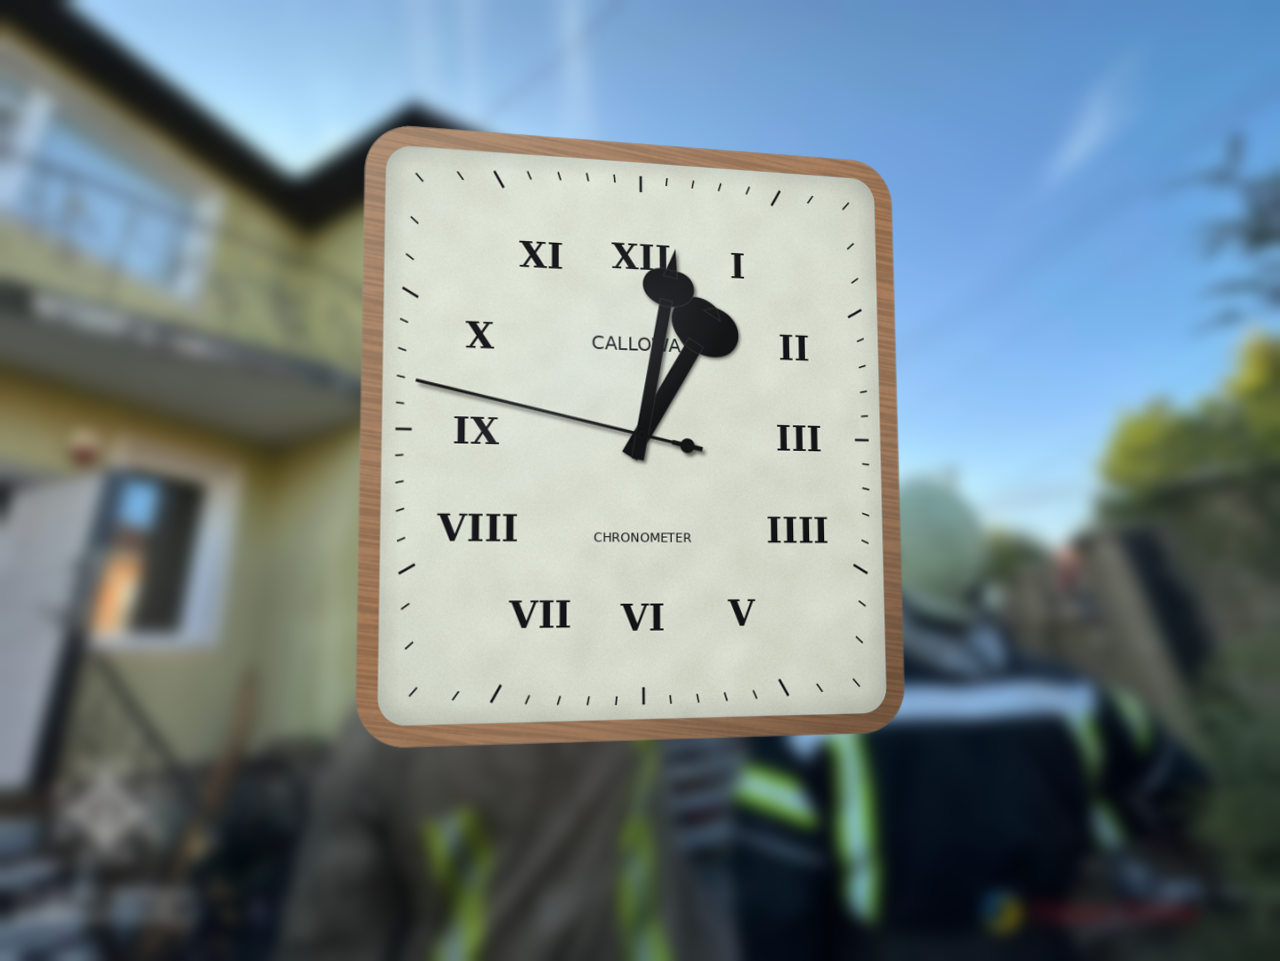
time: **1:01:47**
